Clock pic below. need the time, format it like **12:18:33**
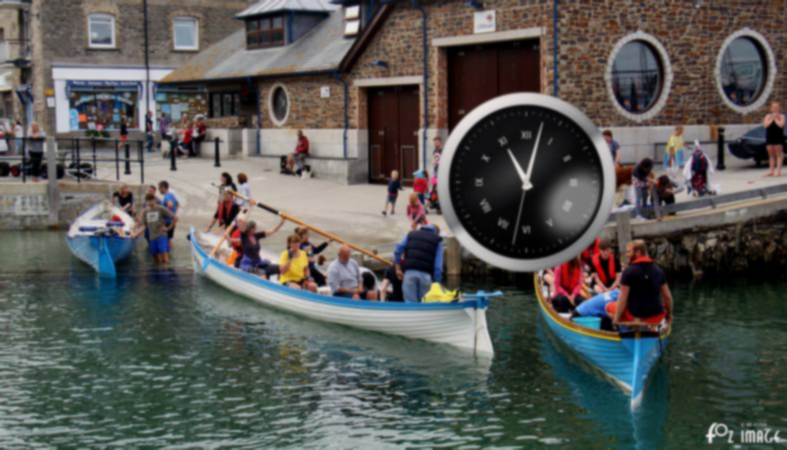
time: **11:02:32**
